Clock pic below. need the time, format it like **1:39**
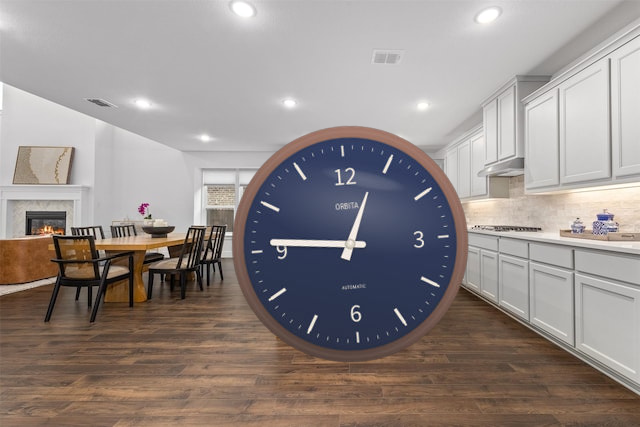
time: **12:46**
